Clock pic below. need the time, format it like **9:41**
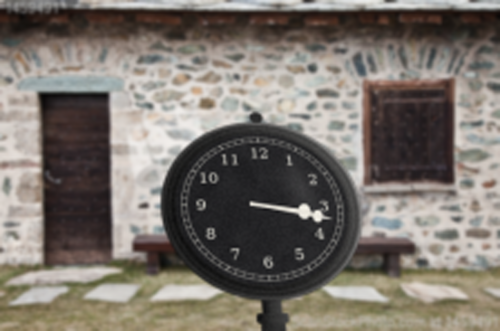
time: **3:17**
